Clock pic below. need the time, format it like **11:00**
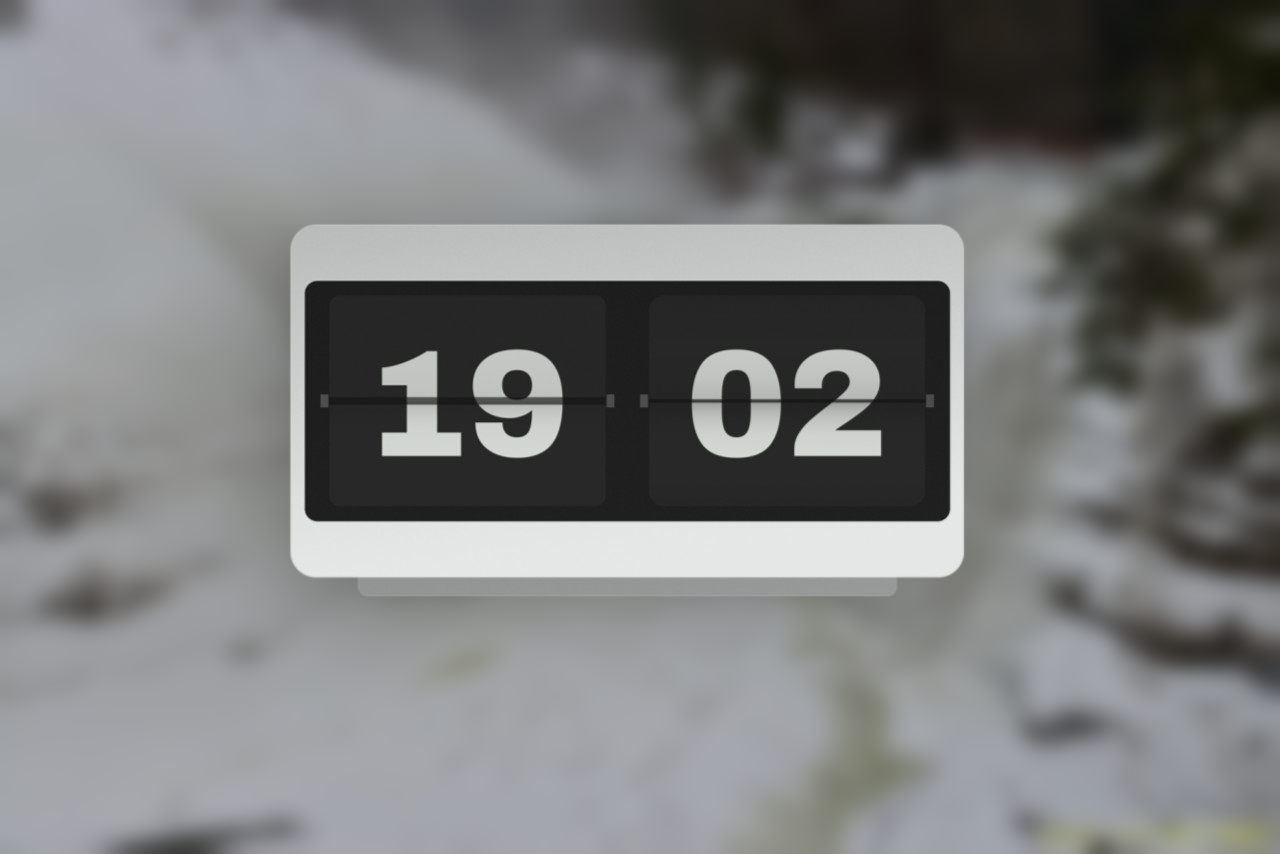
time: **19:02**
